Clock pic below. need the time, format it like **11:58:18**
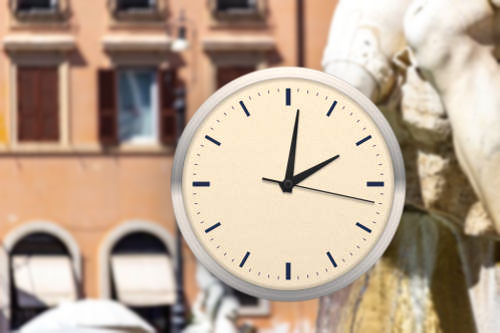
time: **2:01:17**
